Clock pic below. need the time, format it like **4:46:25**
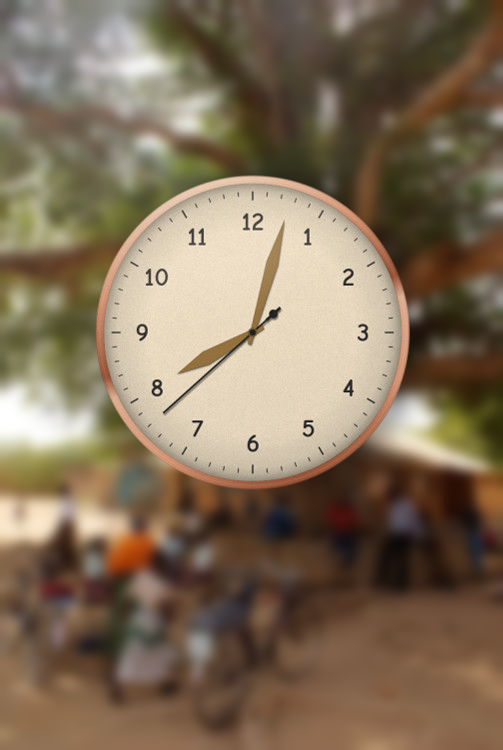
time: **8:02:38**
